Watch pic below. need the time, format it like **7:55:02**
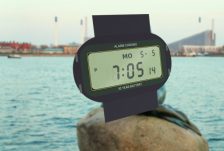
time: **7:05:14**
